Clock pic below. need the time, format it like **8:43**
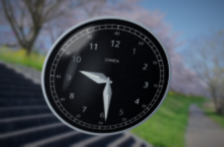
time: **9:29**
